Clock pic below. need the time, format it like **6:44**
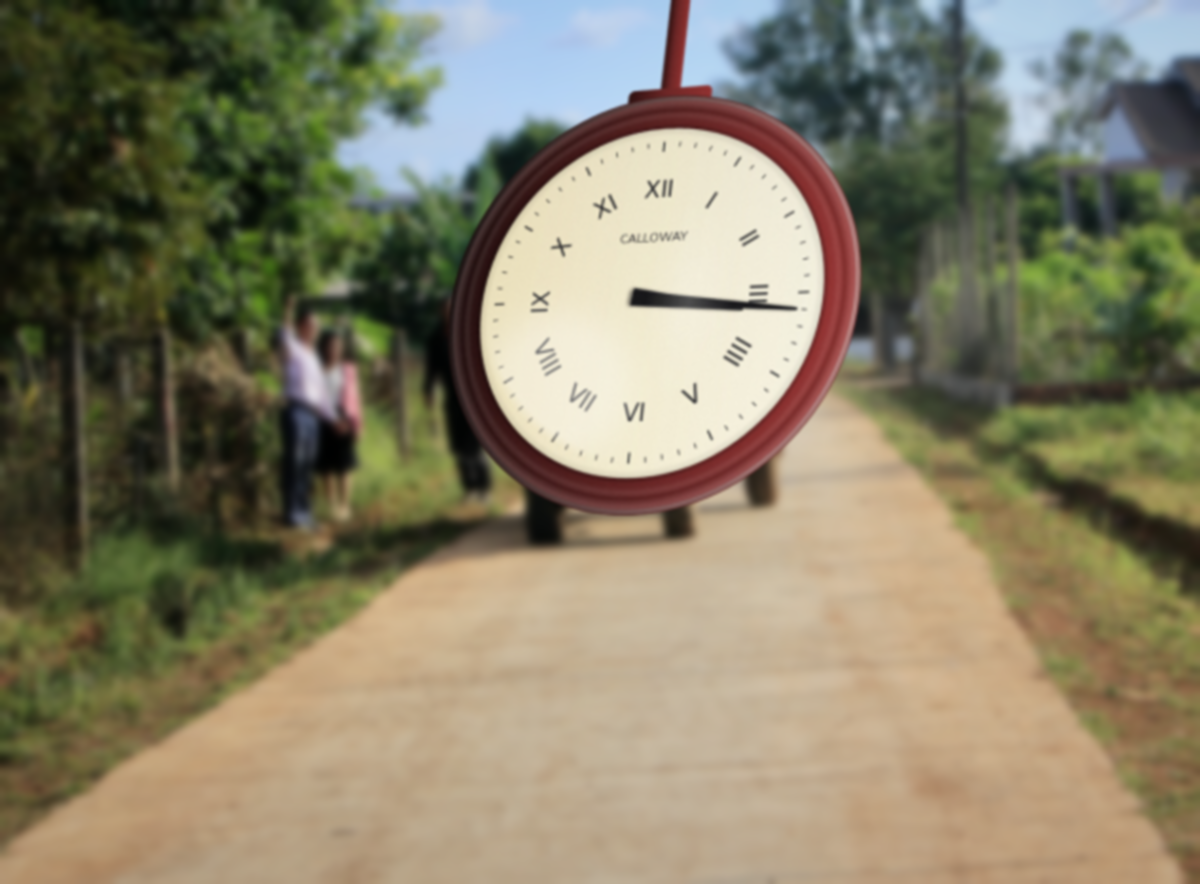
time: **3:16**
